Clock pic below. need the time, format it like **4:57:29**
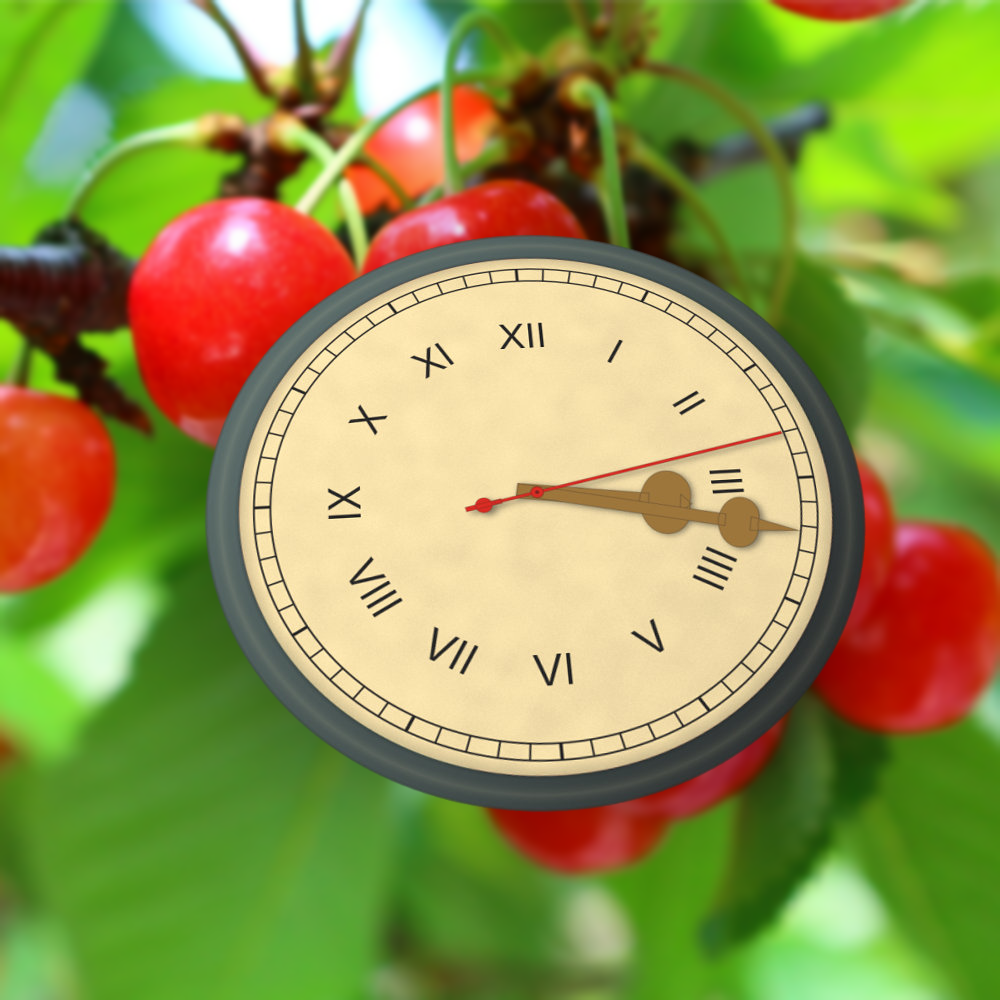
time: **3:17:13**
